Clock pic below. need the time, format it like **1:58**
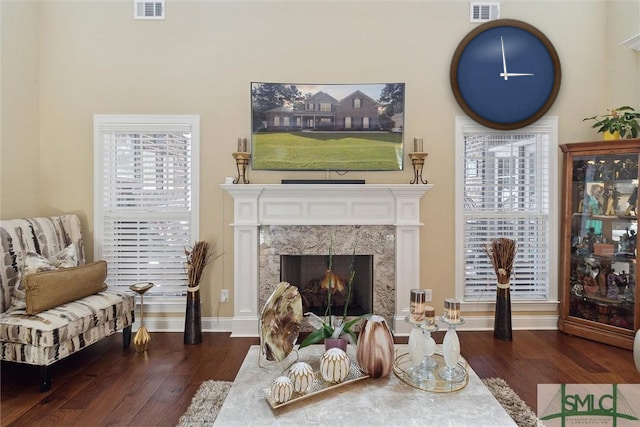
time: **2:59**
